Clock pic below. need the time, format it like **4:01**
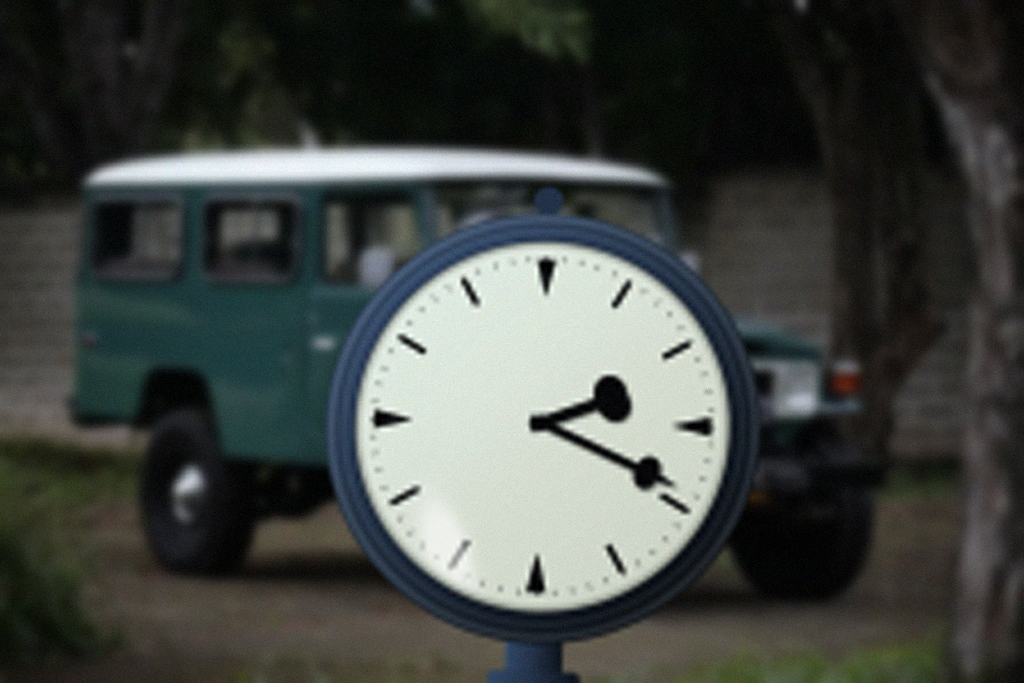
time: **2:19**
